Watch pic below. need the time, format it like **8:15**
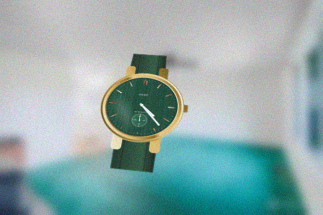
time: **4:23**
